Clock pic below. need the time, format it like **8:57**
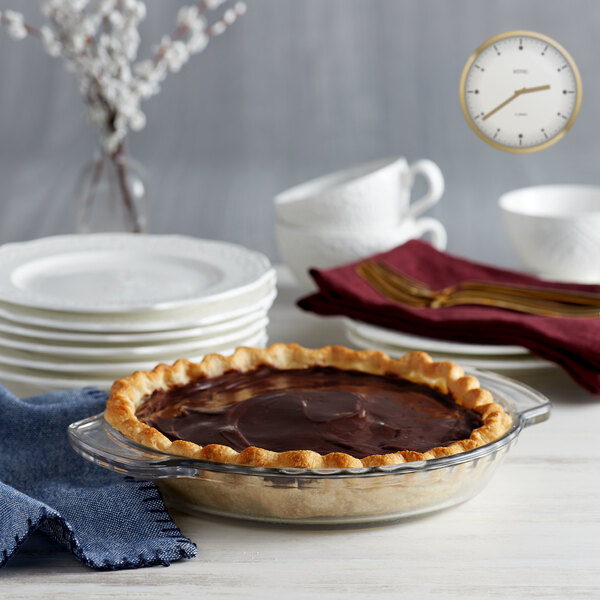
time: **2:39**
